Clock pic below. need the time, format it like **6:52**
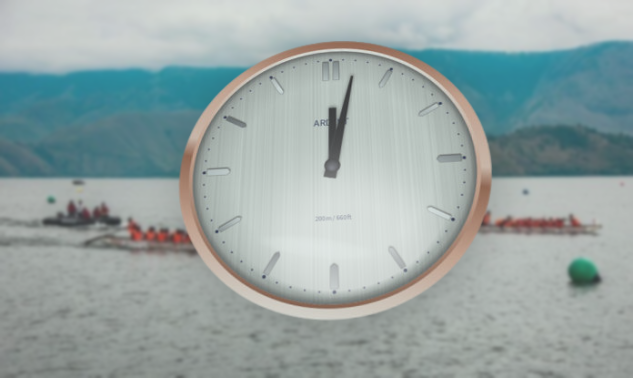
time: **12:02**
